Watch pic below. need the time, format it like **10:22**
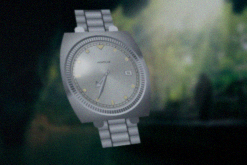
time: **7:35**
